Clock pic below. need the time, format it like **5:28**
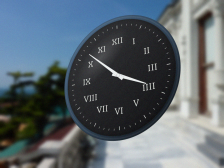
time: **3:52**
